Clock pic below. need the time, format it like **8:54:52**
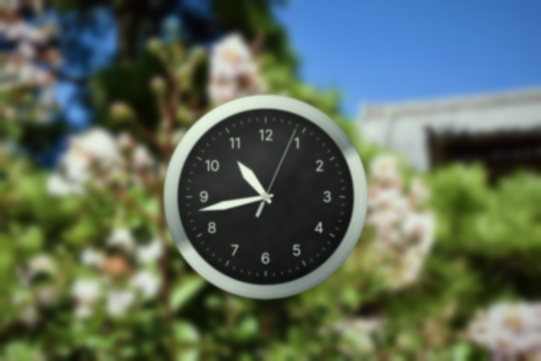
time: **10:43:04**
